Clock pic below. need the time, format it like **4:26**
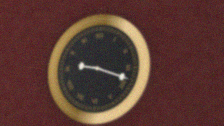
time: **9:18**
